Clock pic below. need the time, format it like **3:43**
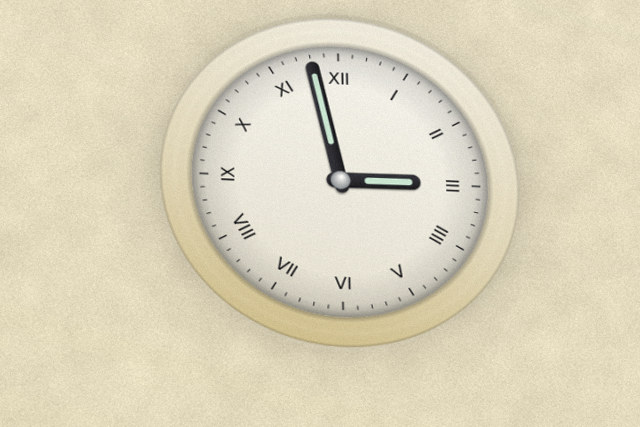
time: **2:58**
